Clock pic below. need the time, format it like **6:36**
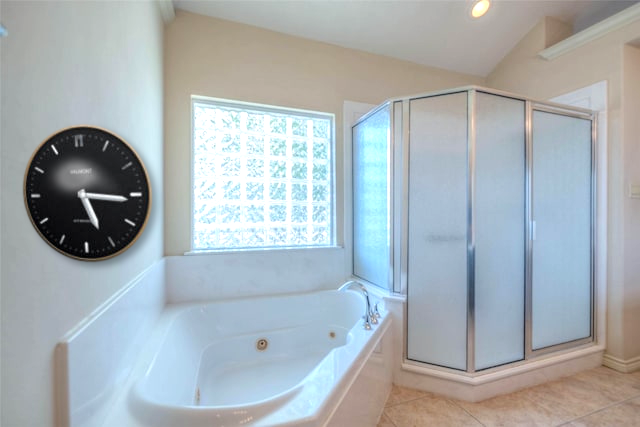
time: **5:16**
